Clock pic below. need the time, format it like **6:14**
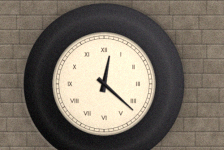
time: **12:22**
